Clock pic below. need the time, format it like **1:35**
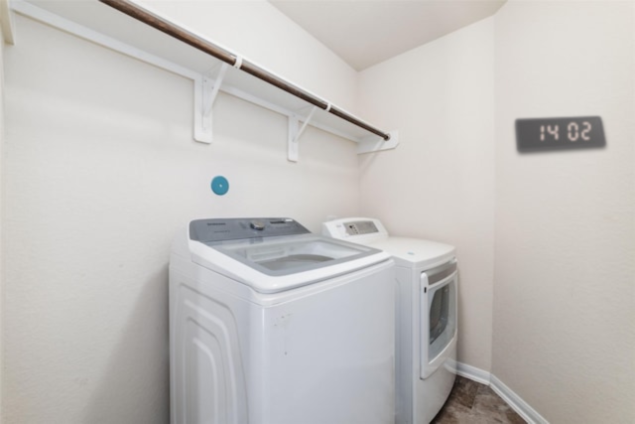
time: **14:02**
